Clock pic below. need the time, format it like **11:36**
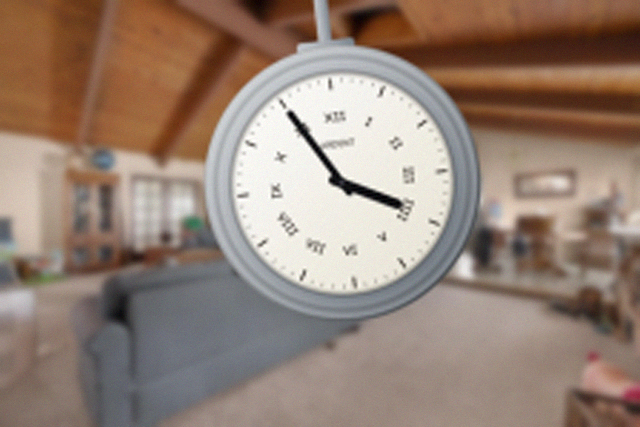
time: **3:55**
